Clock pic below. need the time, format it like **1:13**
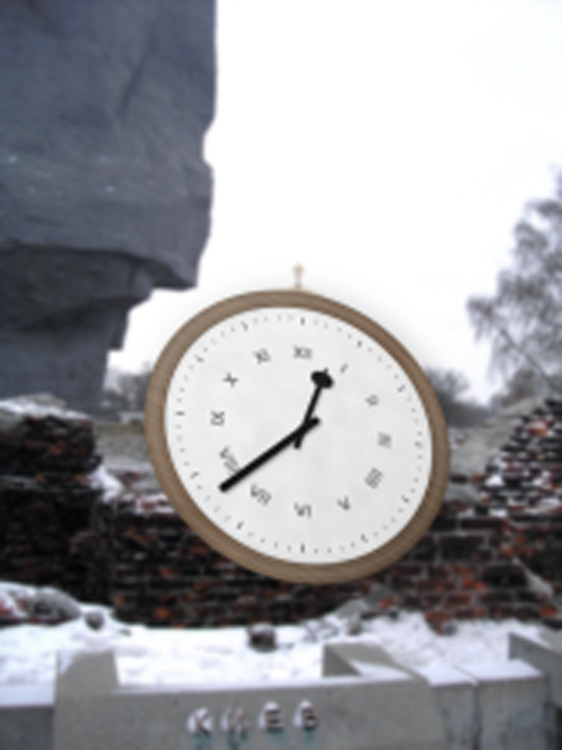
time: **12:38**
